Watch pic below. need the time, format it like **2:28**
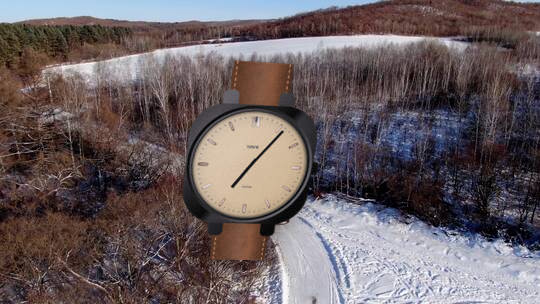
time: **7:06**
